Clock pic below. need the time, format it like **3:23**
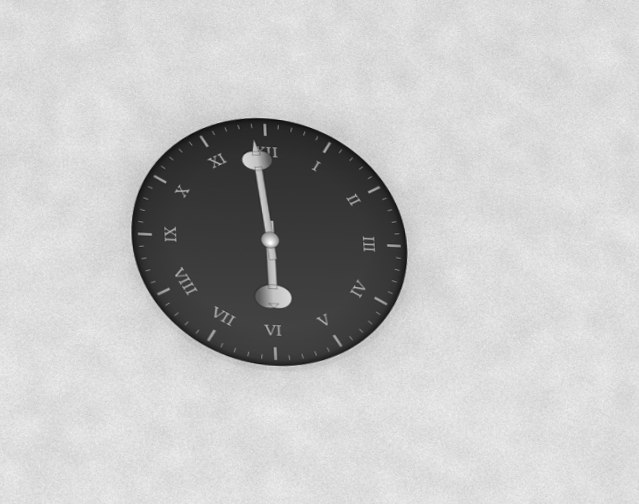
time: **5:59**
